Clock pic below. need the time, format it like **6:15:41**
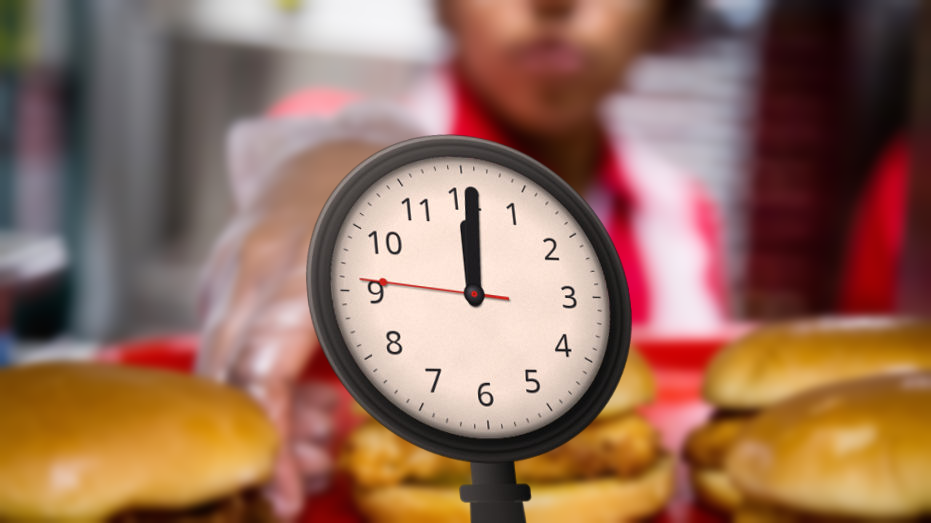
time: **12:00:46**
